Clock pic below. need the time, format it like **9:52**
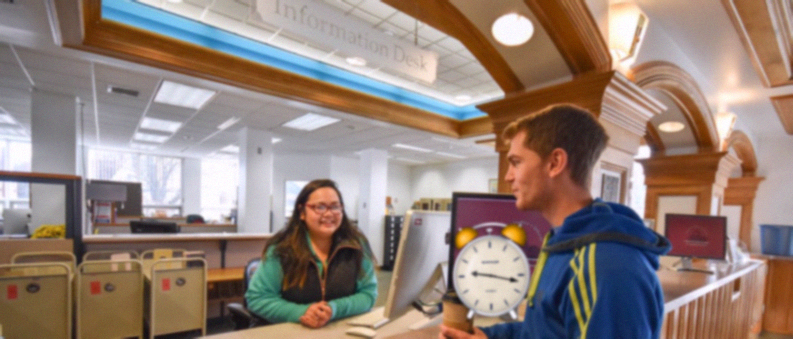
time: **9:17**
